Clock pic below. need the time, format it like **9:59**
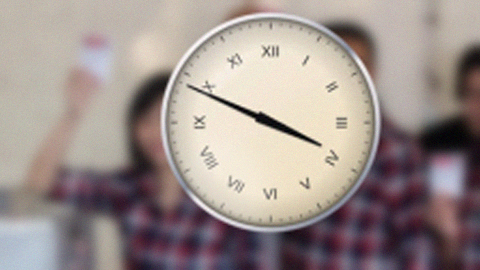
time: **3:49**
